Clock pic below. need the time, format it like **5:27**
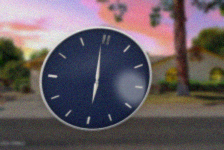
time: **5:59**
